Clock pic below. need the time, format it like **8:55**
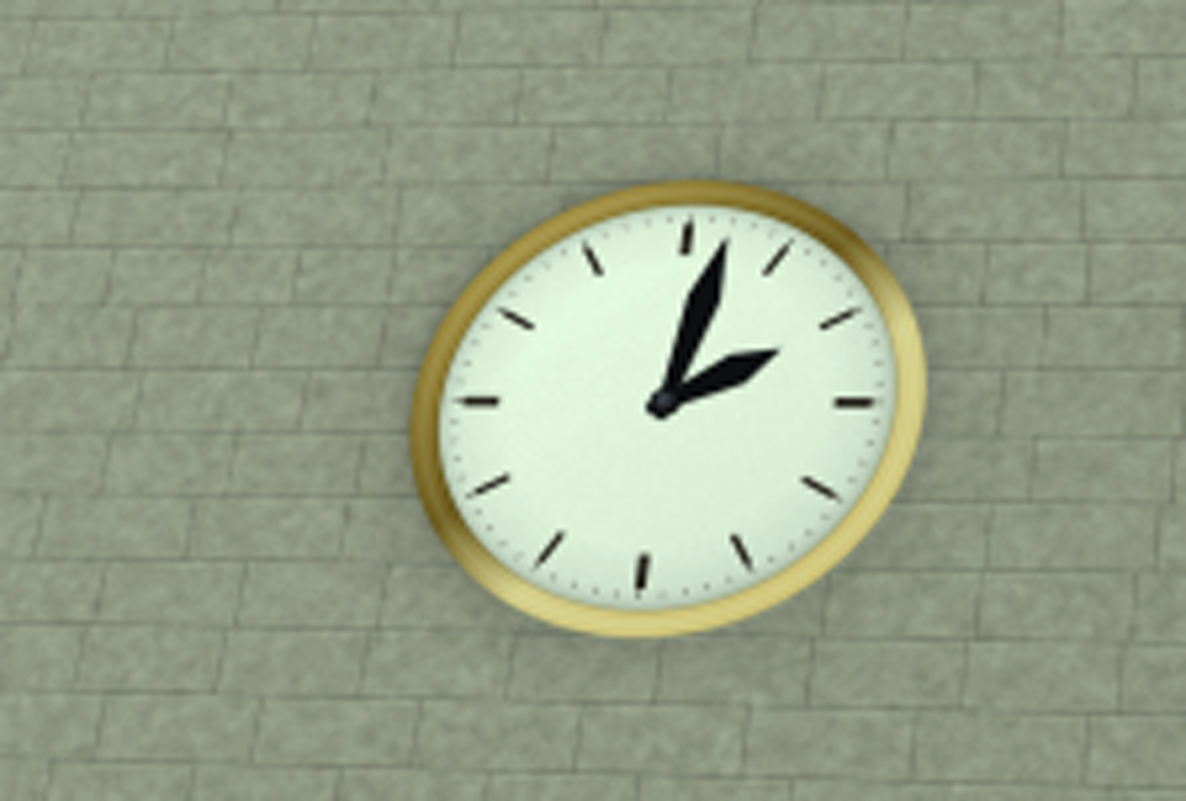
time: **2:02**
